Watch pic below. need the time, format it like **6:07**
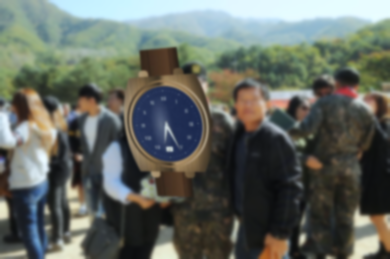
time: **6:26**
